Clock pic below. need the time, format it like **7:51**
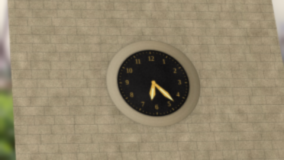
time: **6:23**
